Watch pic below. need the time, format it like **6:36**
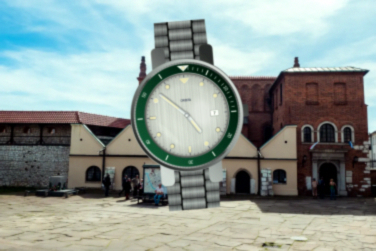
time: **4:52**
